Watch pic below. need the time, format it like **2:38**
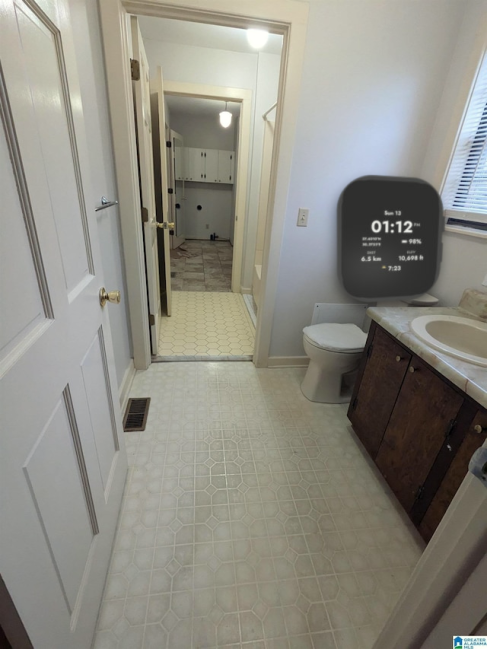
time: **1:12**
